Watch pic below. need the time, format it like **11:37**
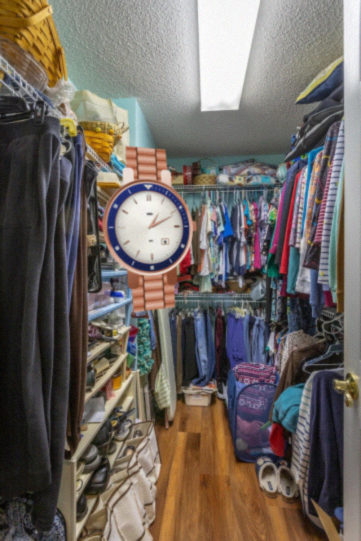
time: **1:11**
